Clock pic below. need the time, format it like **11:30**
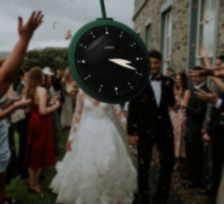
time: **3:19**
